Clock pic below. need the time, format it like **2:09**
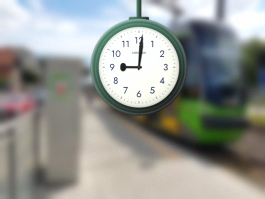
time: **9:01**
